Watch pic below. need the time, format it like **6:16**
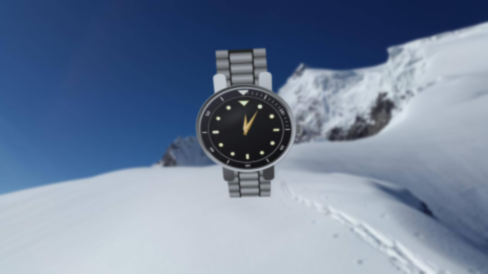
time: **12:05**
